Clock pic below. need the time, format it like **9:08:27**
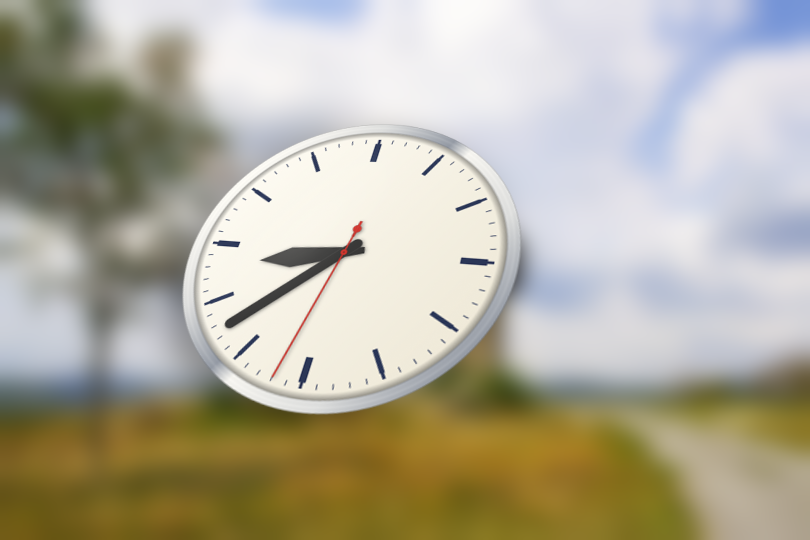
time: **8:37:32**
